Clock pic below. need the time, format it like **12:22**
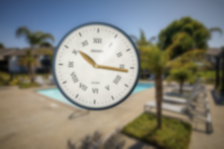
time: **10:16**
